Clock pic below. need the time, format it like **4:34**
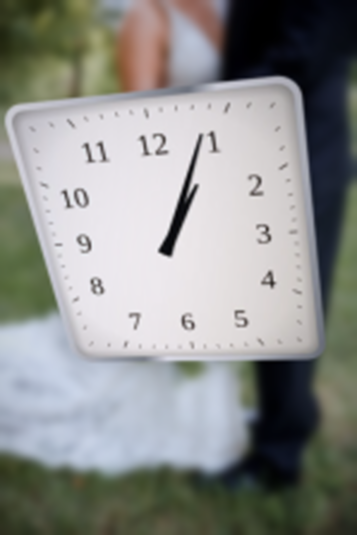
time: **1:04**
